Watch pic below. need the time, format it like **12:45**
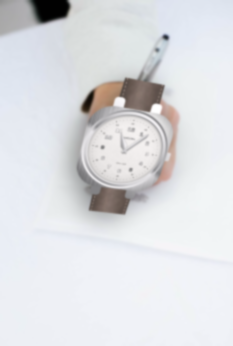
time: **11:07**
